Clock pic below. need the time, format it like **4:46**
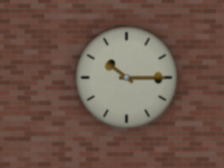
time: **10:15**
